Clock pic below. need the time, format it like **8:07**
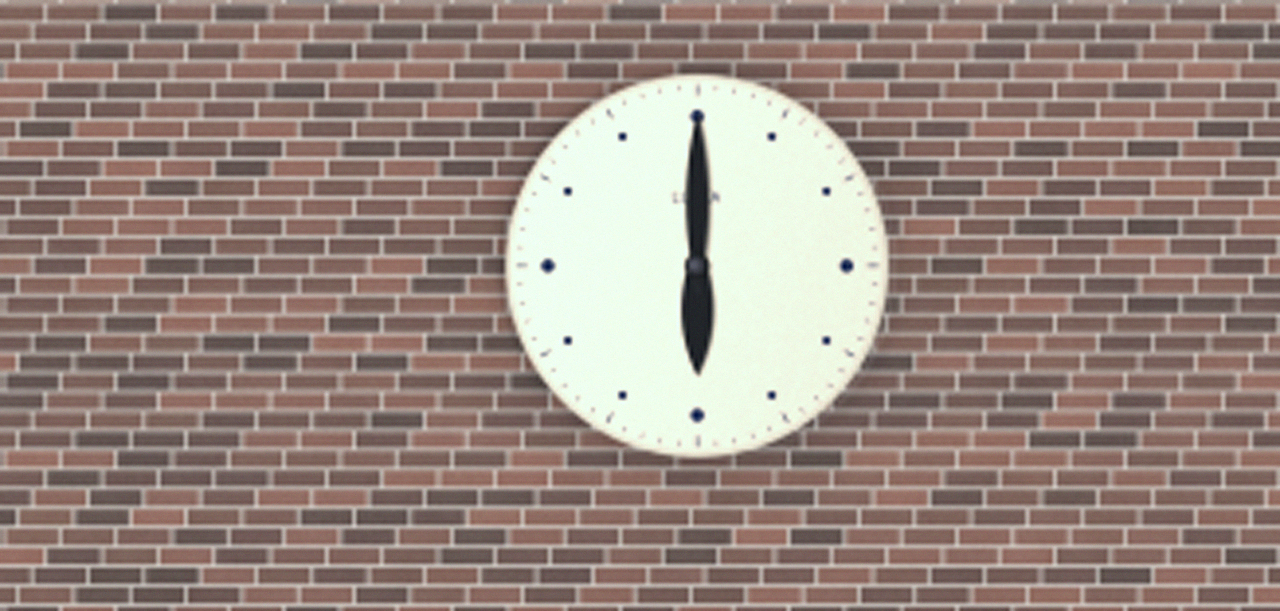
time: **6:00**
